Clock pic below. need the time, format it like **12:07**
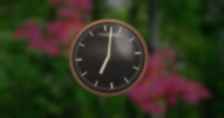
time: **7:02**
